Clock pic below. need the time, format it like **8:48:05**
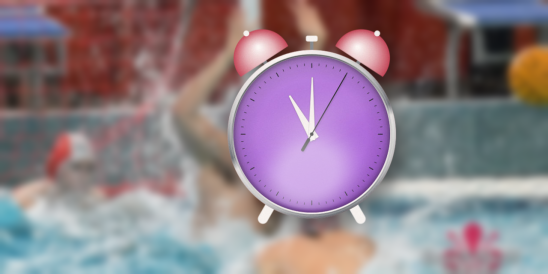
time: **11:00:05**
